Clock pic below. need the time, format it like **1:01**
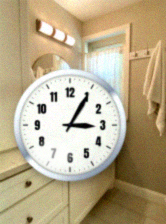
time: **3:05**
